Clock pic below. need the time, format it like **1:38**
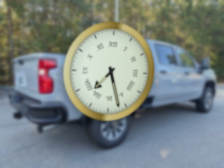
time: **7:27**
